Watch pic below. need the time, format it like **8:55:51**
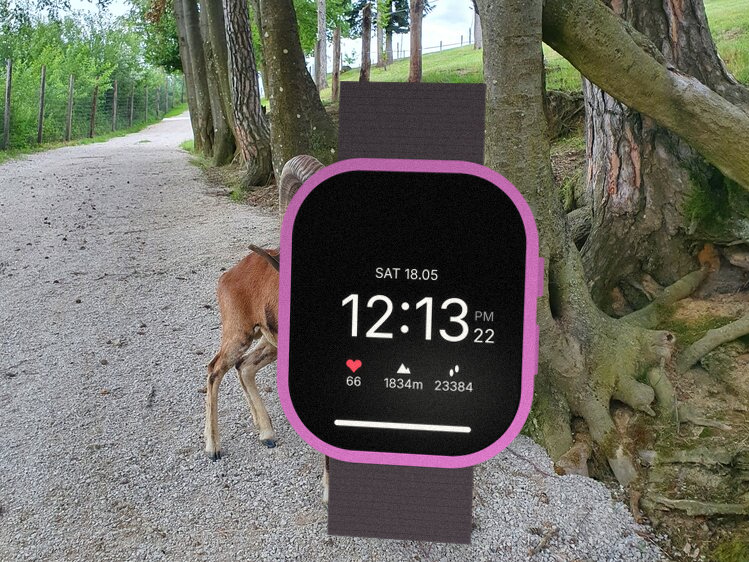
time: **12:13:22**
